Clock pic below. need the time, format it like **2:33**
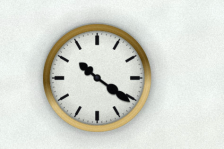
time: **10:21**
